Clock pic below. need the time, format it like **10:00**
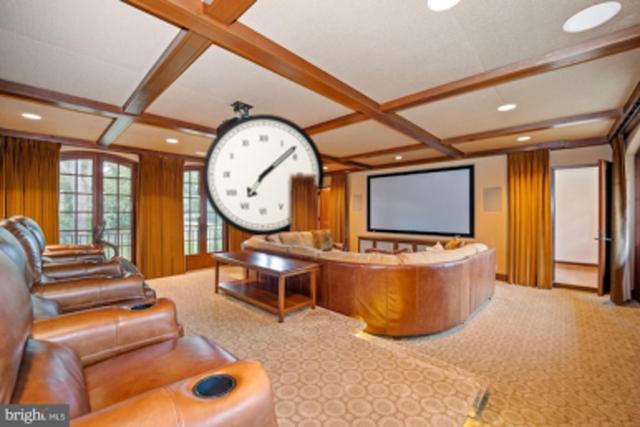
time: **7:08**
